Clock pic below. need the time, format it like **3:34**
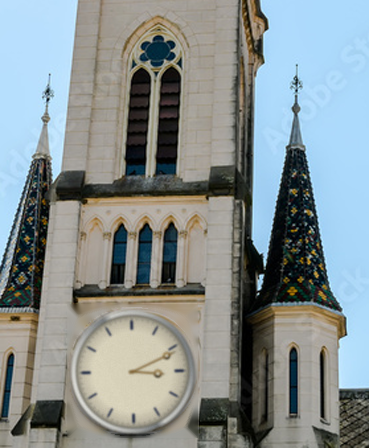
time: **3:11**
